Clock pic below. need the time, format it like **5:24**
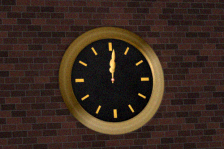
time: **12:01**
